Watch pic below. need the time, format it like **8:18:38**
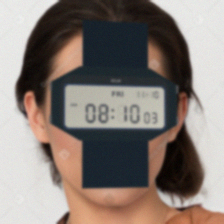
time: **8:10:03**
